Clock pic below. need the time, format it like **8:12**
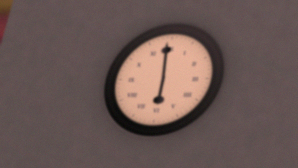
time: **5:59**
